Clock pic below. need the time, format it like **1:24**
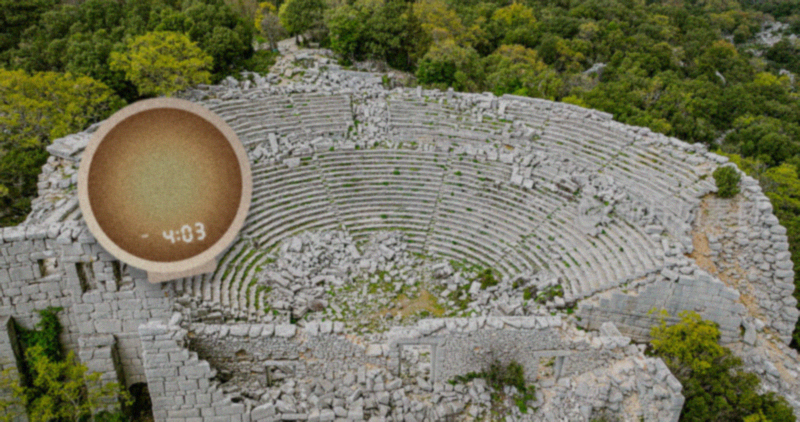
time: **4:03**
